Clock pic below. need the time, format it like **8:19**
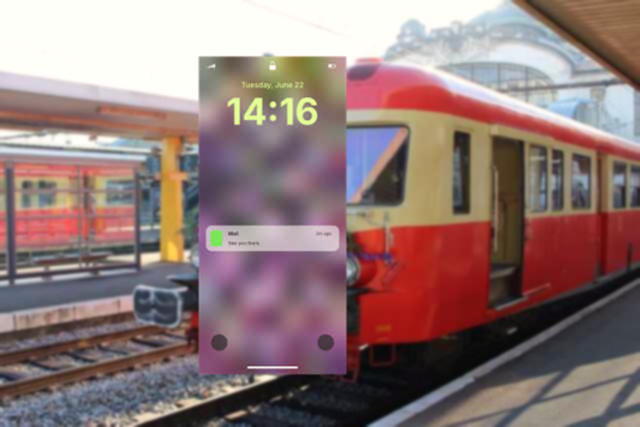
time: **14:16**
